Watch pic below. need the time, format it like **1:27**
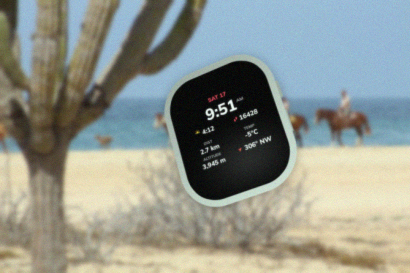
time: **9:51**
